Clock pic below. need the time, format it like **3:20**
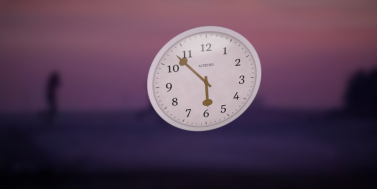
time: **5:53**
